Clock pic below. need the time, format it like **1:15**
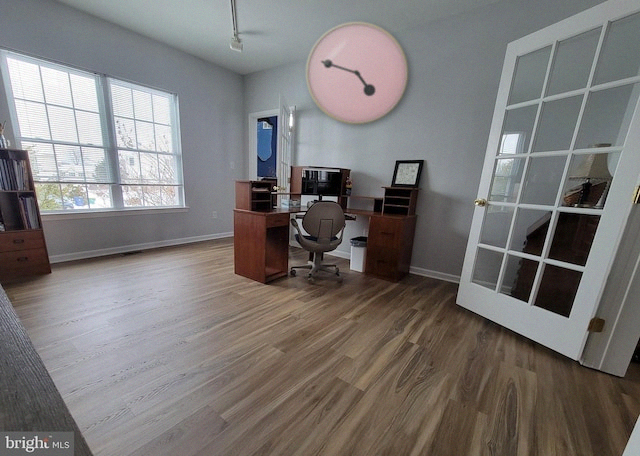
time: **4:48**
